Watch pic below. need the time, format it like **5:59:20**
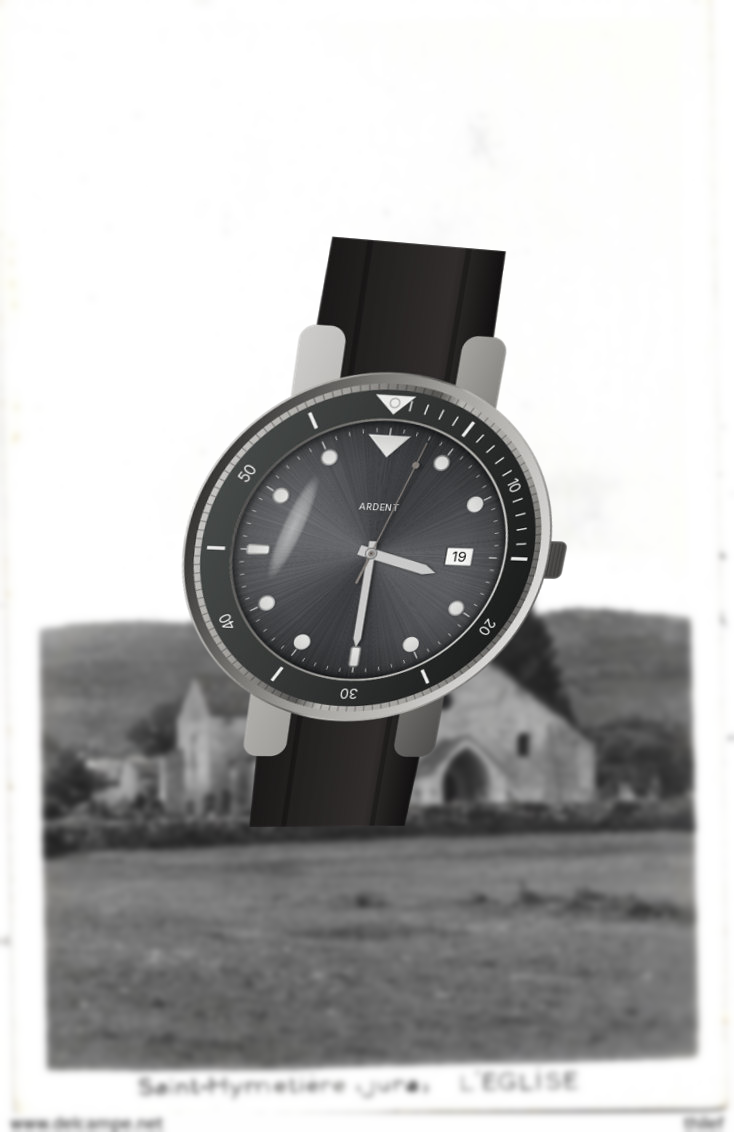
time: **3:30:03**
